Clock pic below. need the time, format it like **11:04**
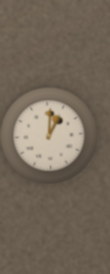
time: **1:01**
